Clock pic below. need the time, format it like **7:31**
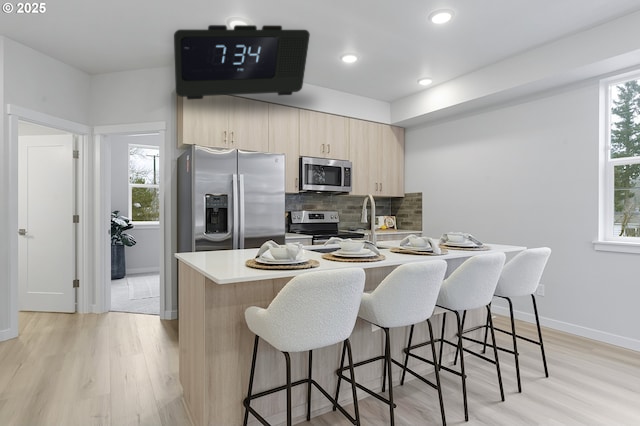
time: **7:34**
